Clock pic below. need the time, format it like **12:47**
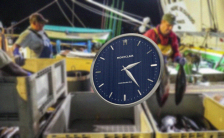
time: **2:24**
